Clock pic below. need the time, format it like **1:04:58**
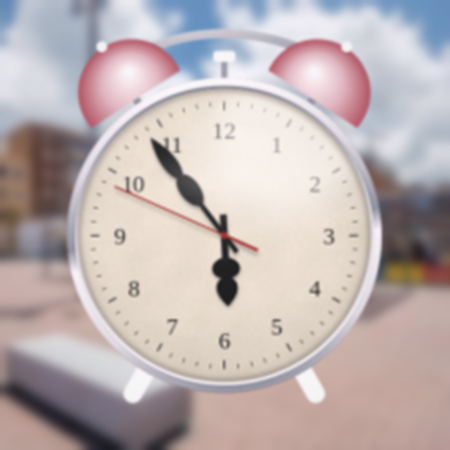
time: **5:53:49**
